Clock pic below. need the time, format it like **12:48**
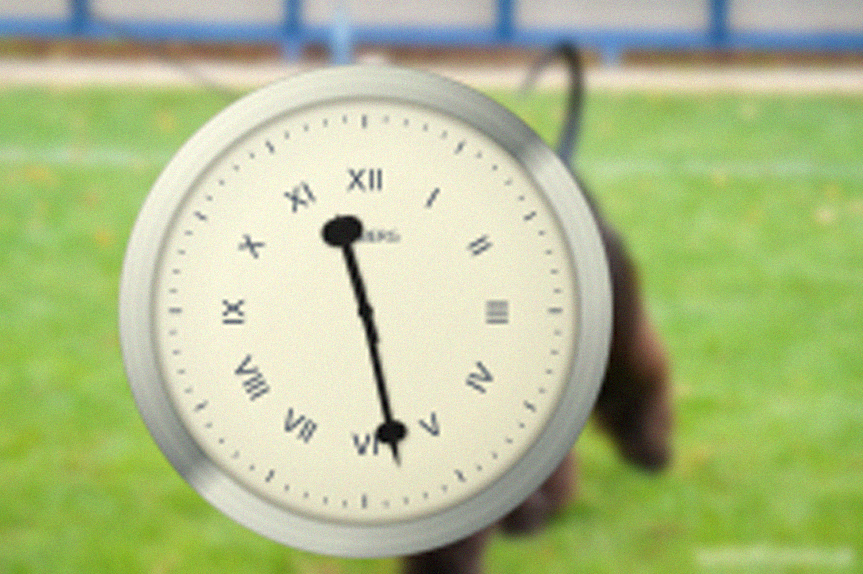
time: **11:28**
